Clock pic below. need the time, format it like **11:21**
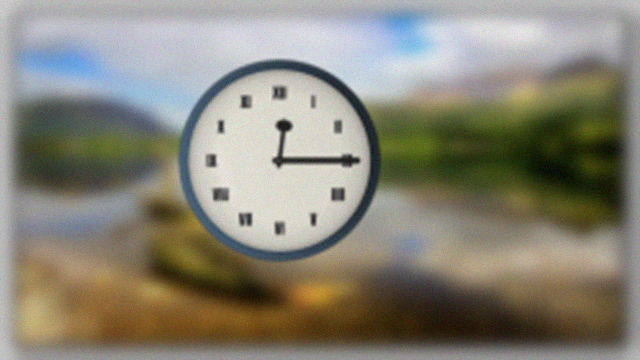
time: **12:15**
